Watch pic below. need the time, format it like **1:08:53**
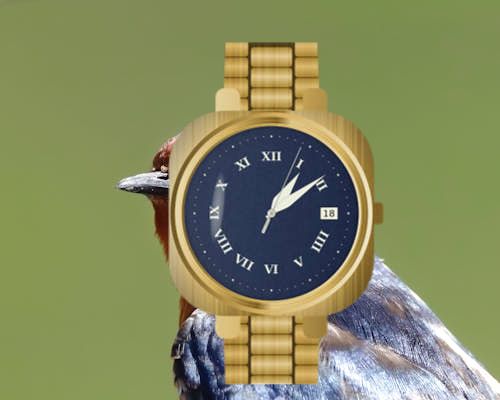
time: **1:09:04**
